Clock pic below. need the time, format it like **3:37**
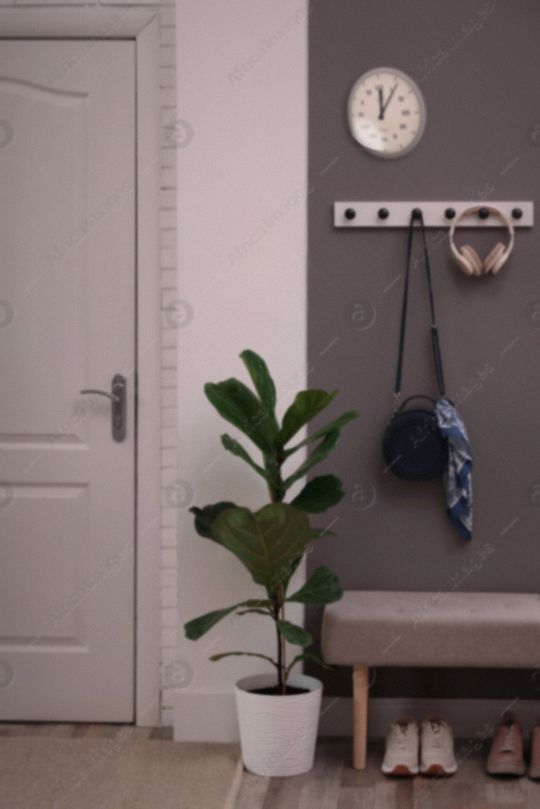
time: **12:06**
